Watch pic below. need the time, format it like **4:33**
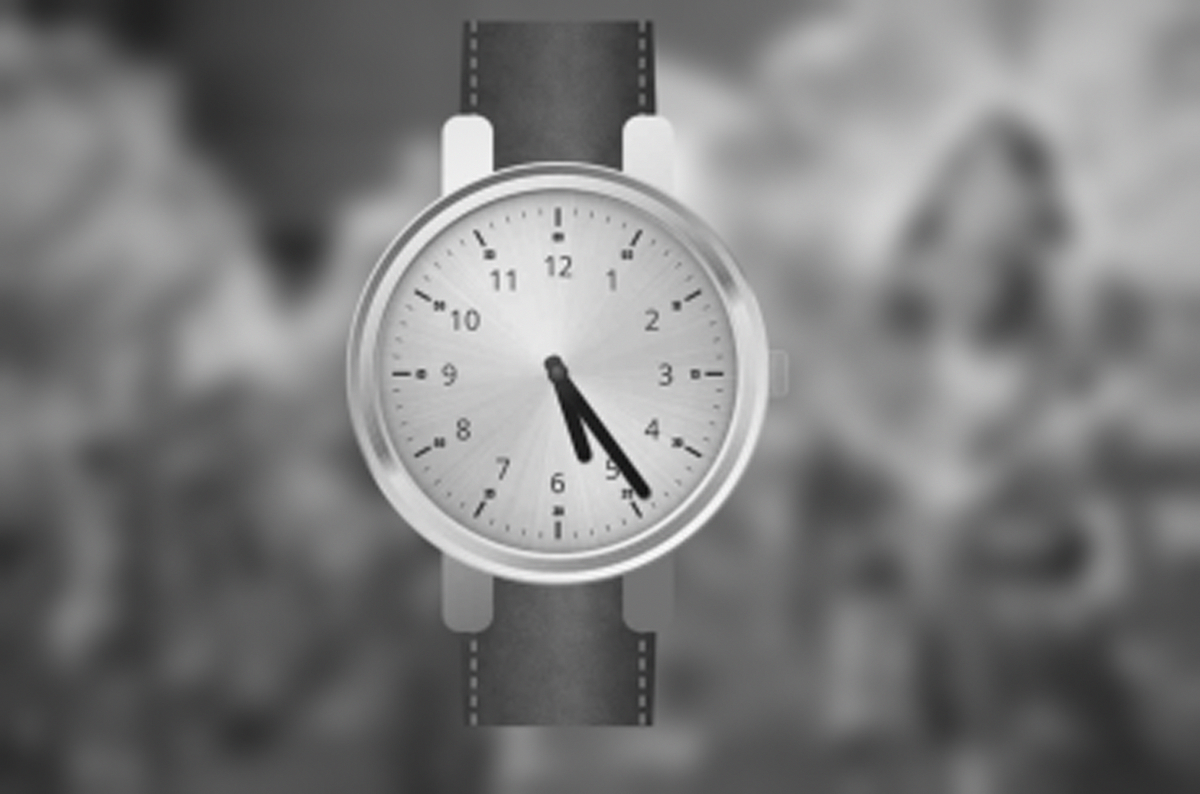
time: **5:24**
